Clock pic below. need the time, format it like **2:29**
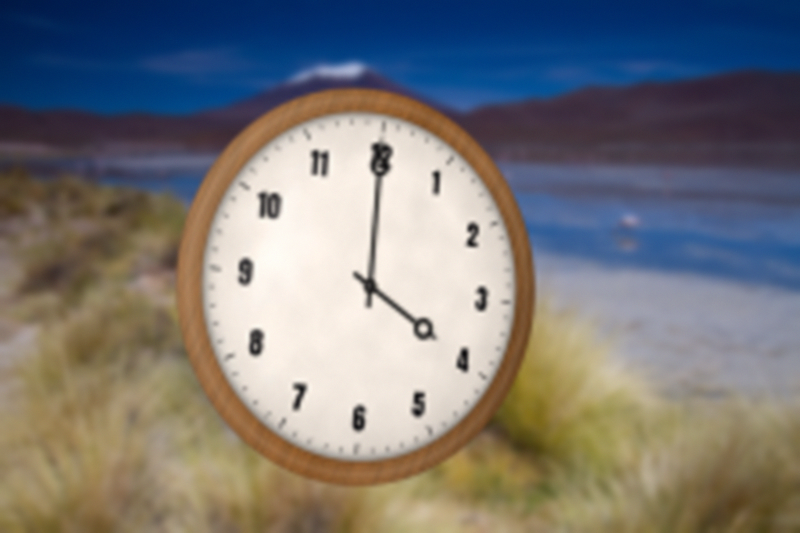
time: **4:00**
